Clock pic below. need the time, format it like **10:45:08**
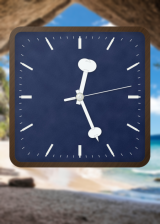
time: **12:26:13**
